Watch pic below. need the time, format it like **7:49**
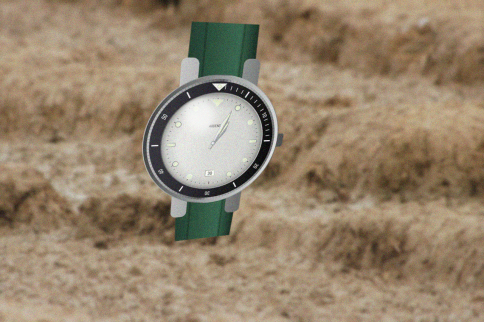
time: **1:04**
